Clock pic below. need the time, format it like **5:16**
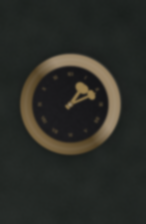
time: **1:11**
